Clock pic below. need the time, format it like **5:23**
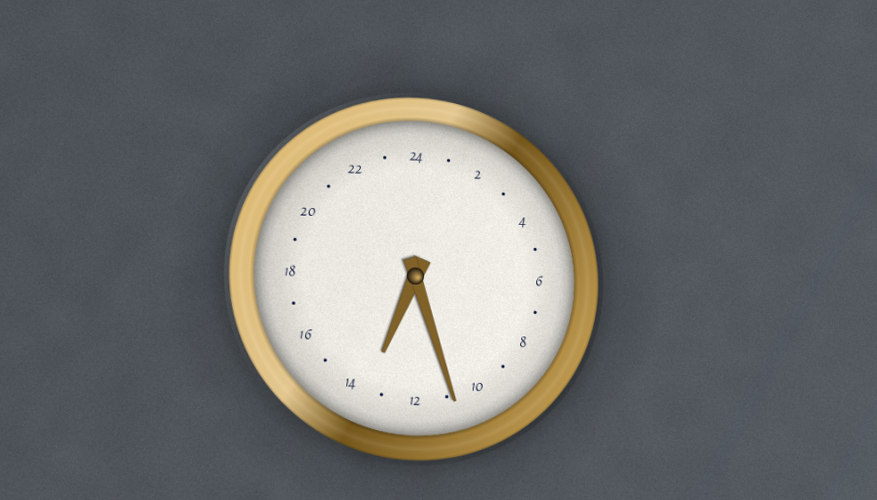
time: **13:27**
